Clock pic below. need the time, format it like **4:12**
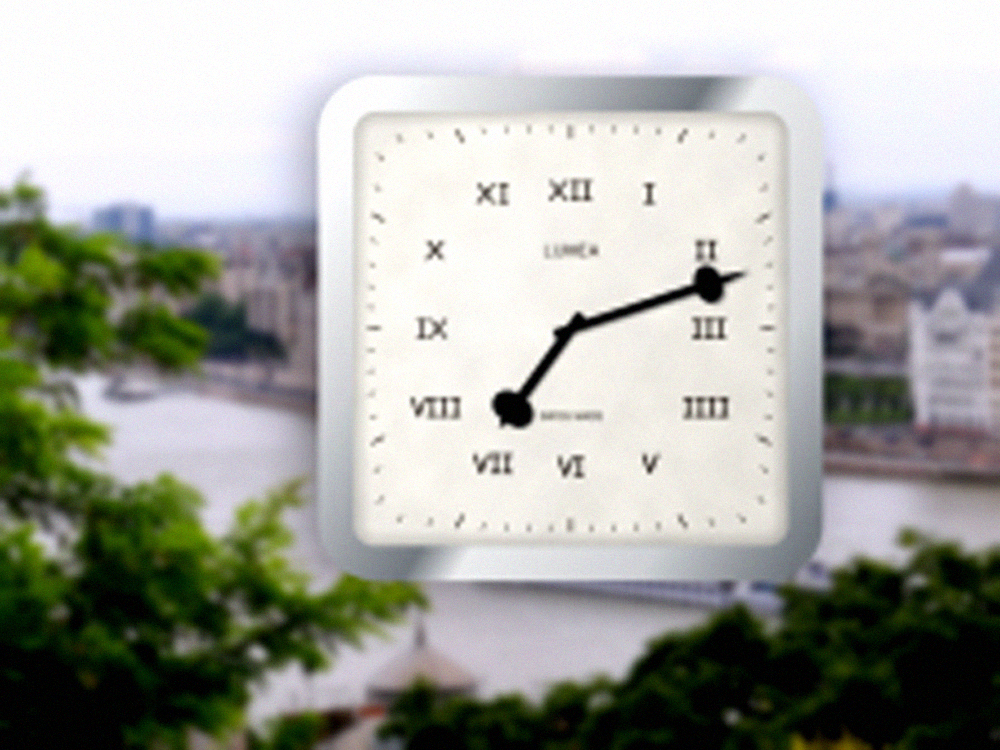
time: **7:12**
